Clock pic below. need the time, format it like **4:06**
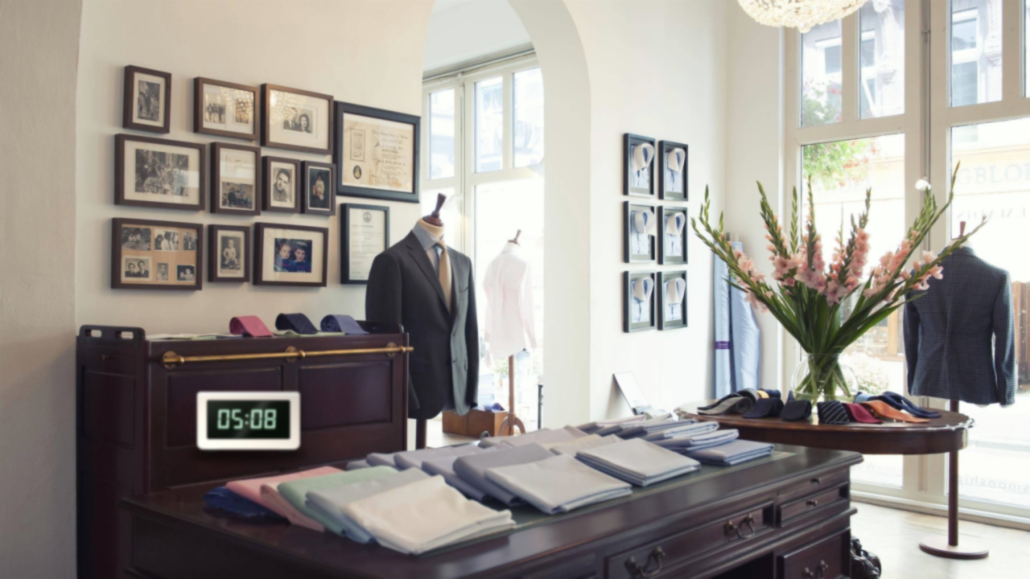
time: **5:08**
